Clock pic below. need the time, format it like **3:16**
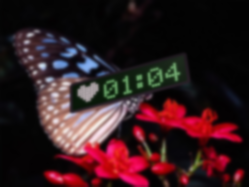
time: **1:04**
